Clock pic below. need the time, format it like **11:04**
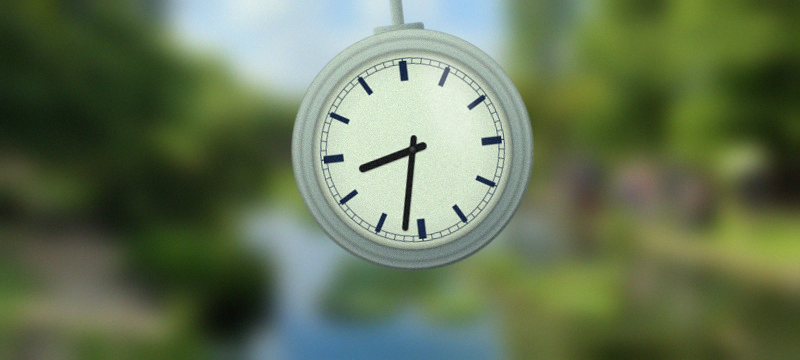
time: **8:32**
